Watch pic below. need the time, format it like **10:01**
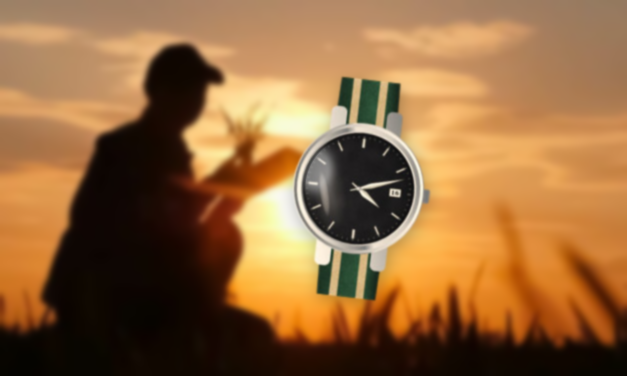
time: **4:12**
